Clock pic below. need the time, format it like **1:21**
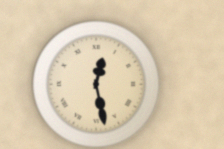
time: **12:28**
